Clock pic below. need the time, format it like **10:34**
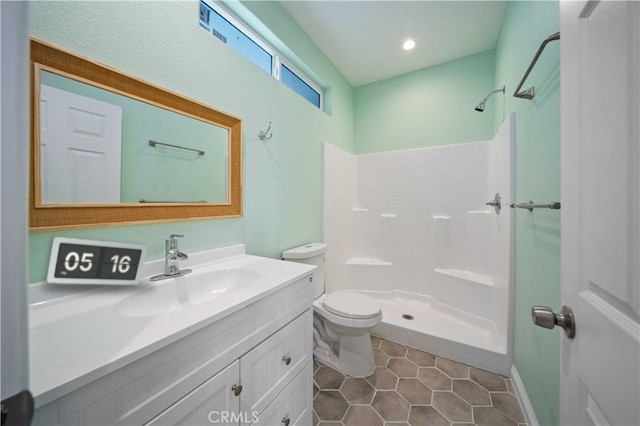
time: **5:16**
